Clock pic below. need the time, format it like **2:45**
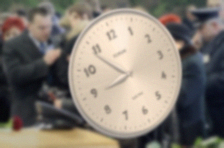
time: **8:54**
